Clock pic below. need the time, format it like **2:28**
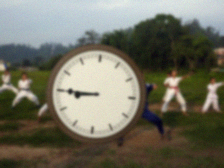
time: **8:45**
